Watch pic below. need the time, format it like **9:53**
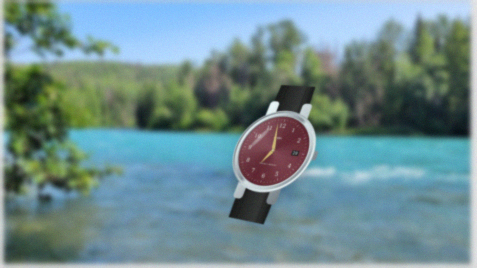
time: **6:58**
